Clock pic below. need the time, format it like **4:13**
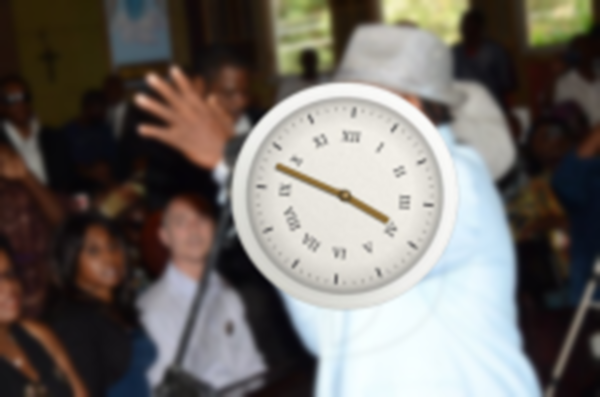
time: **3:48**
